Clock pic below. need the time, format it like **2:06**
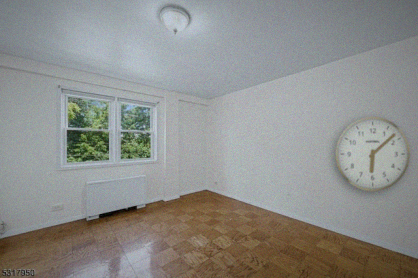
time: **6:08**
